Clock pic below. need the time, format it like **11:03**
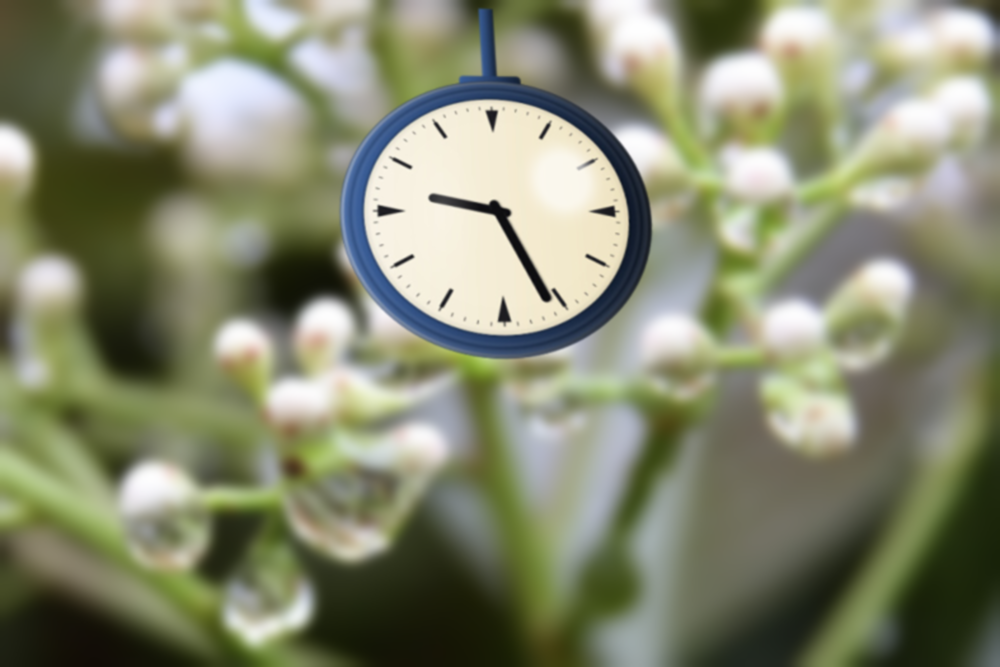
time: **9:26**
